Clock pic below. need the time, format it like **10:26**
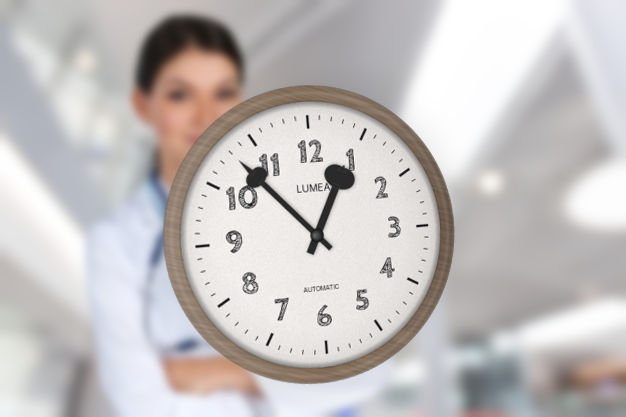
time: **12:53**
